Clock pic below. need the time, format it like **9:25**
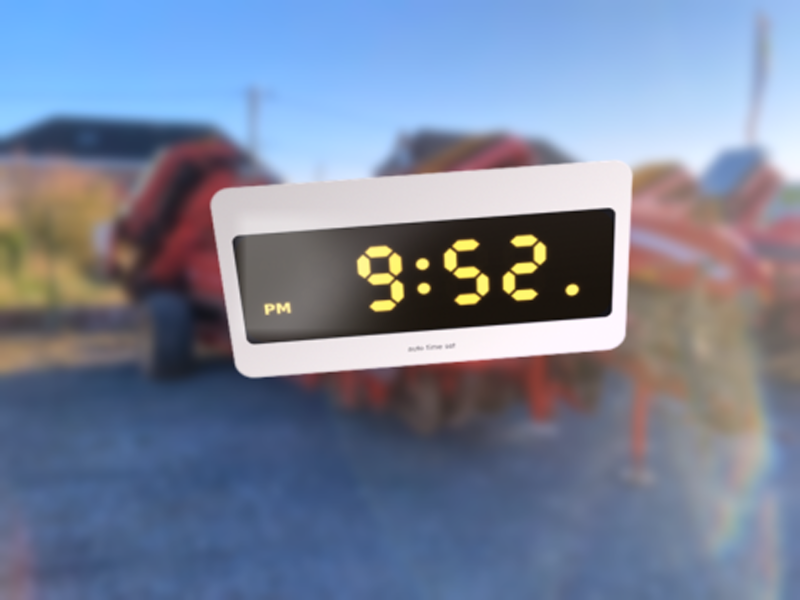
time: **9:52**
